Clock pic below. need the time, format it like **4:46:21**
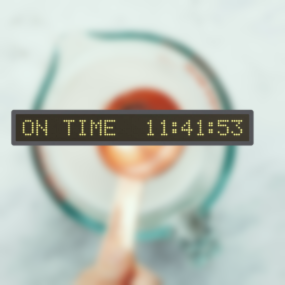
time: **11:41:53**
